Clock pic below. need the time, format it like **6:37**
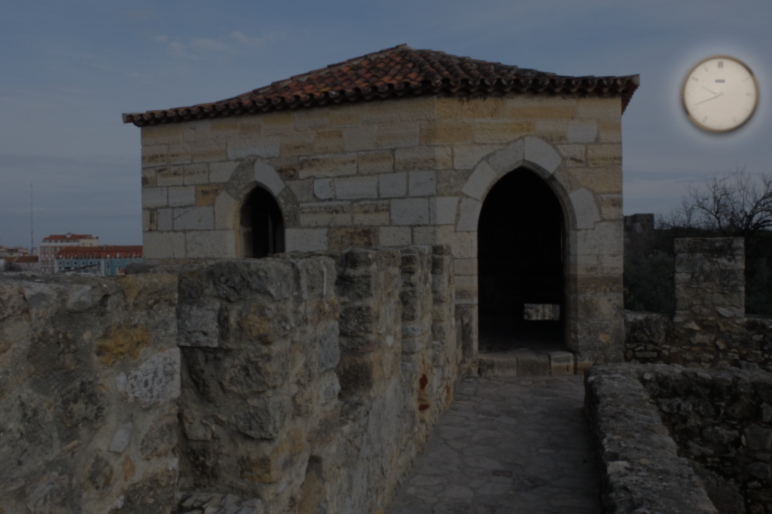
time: **9:41**
